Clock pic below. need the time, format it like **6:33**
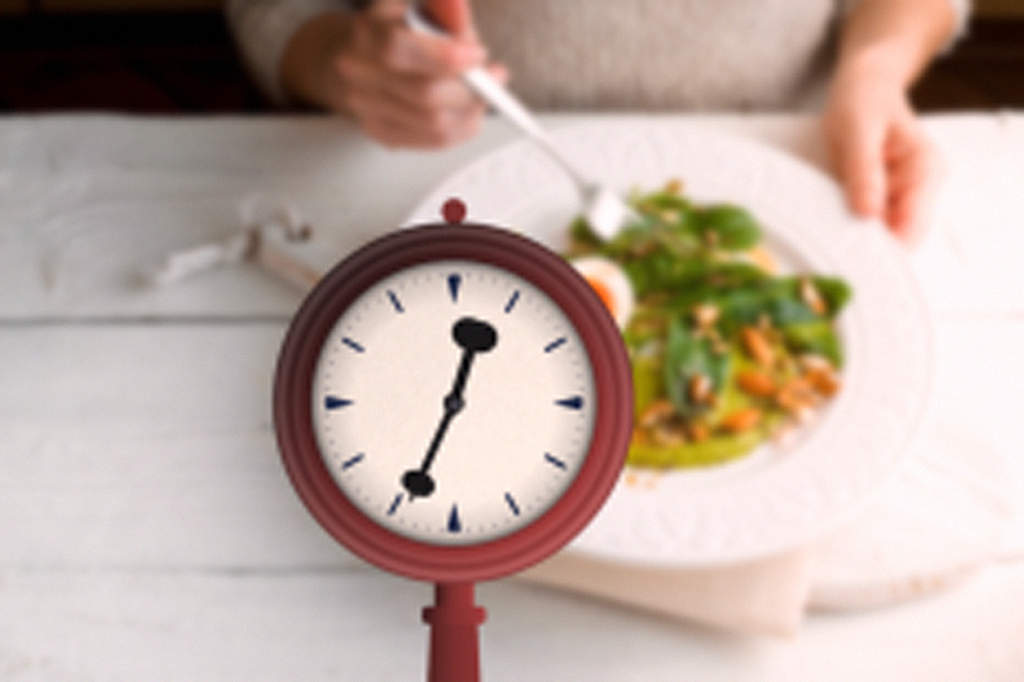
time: **12:34**
